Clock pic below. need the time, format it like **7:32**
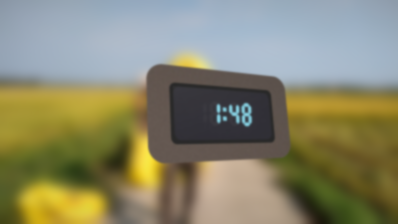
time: **1:48**
